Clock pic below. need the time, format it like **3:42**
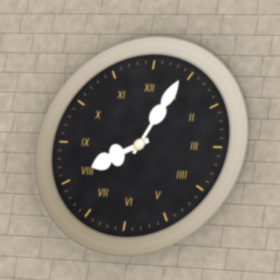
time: **8:04**
